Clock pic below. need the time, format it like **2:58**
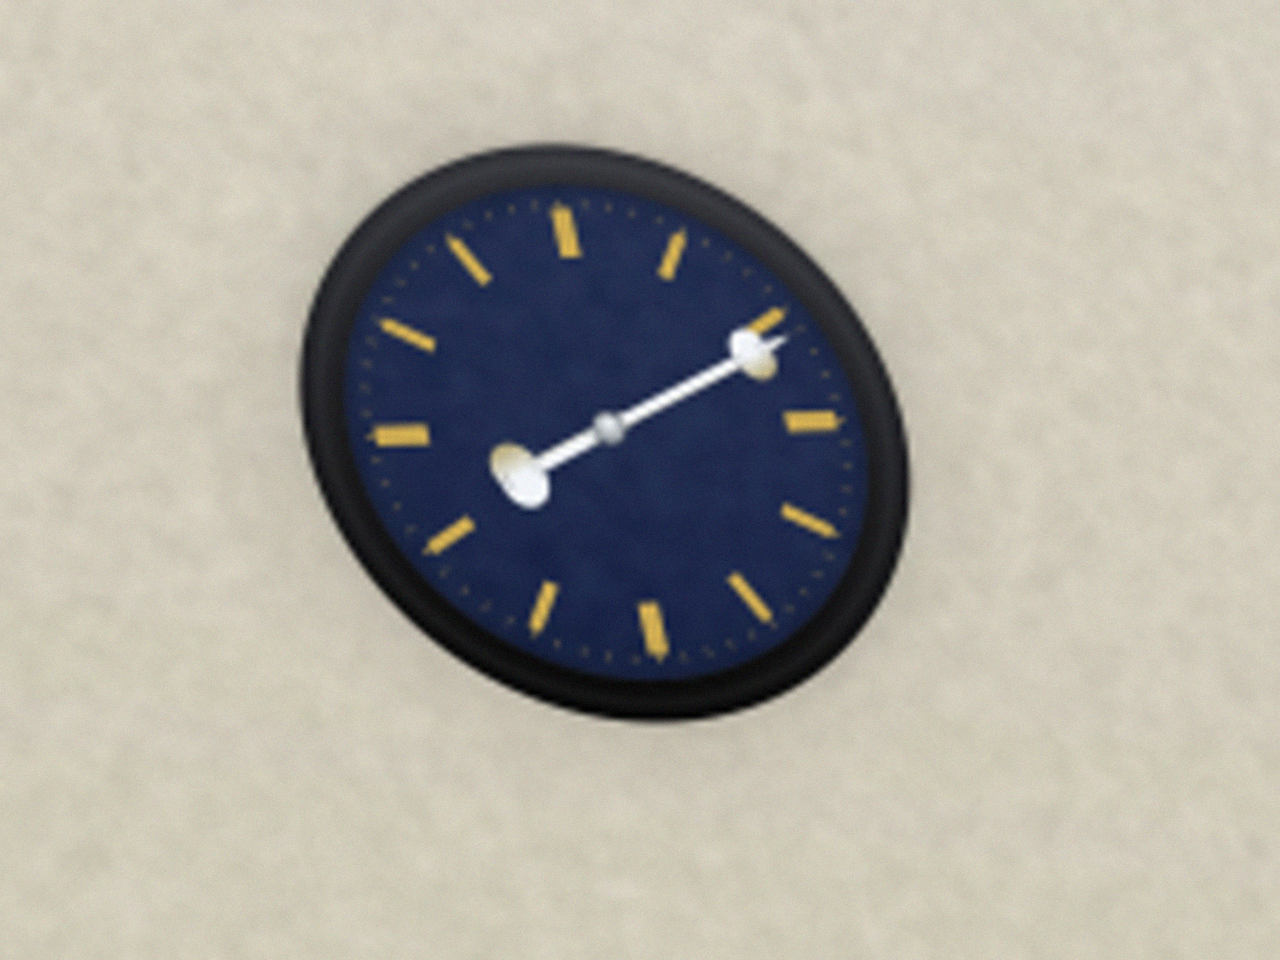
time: **8:11**
